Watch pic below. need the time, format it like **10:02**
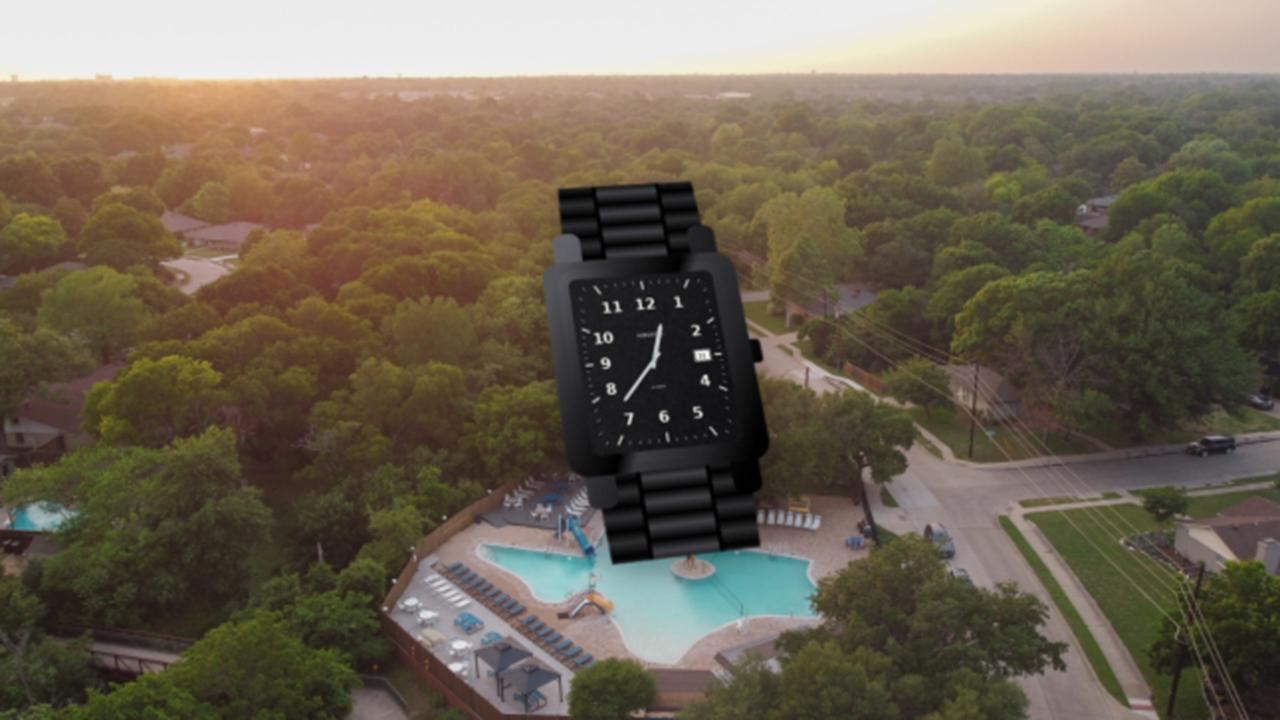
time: **12:37**
